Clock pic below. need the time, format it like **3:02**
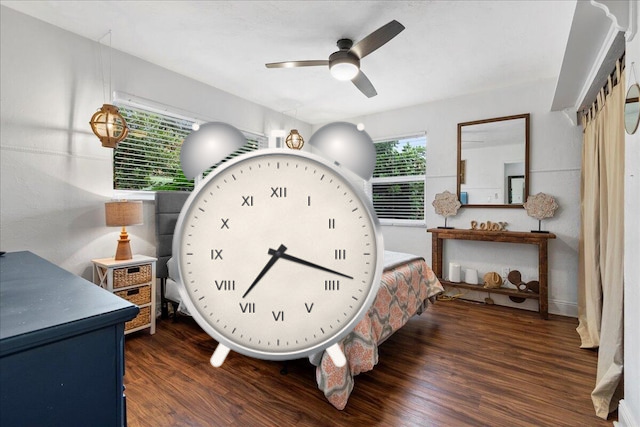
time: **7:18**
